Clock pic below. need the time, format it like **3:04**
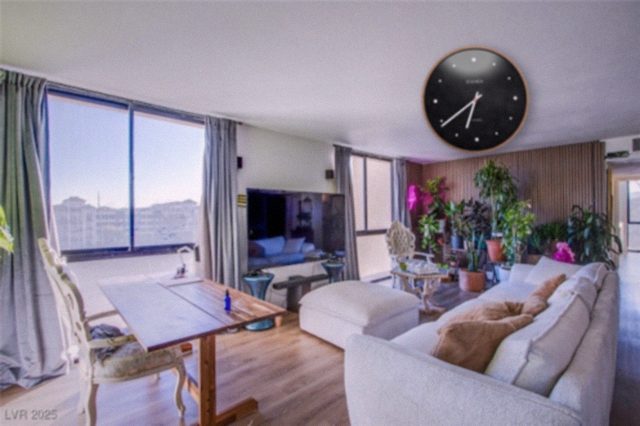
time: **6:39**
